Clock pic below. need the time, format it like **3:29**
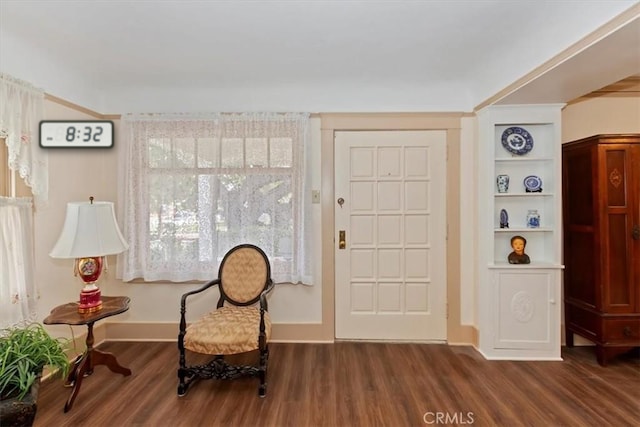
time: **8:32**
